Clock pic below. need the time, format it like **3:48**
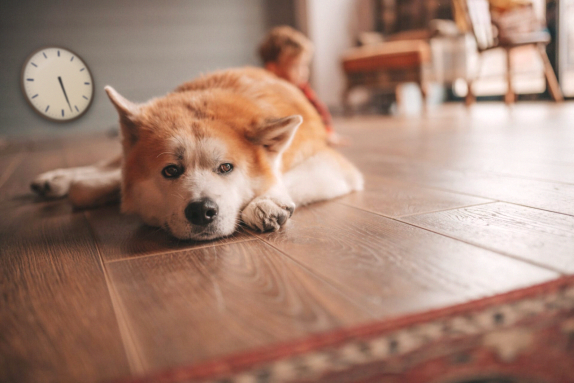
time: **5:27**
